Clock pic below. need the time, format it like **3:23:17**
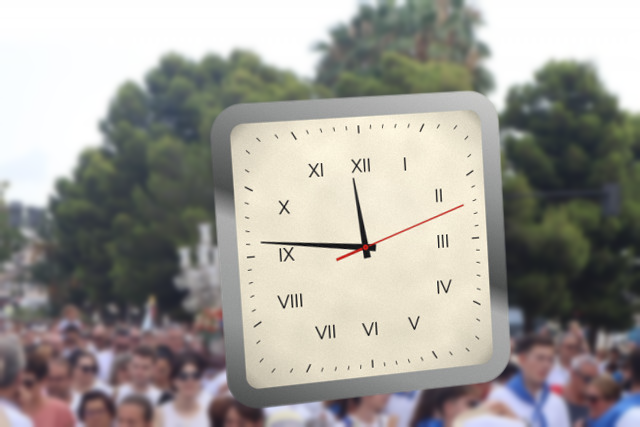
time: **11:46:12**
